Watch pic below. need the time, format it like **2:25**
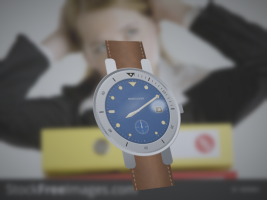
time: **8:10**
